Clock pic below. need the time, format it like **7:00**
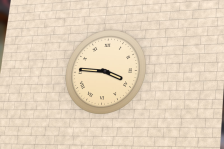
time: **3:46**
